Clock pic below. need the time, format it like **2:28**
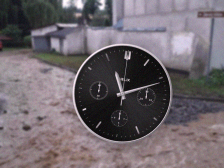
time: **11:11**
